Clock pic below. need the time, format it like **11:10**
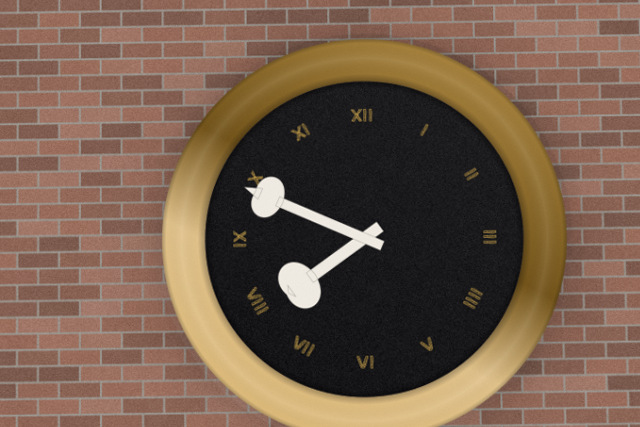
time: **7:49**
